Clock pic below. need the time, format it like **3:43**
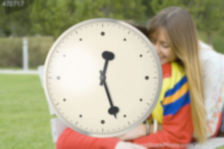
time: **12:27**
